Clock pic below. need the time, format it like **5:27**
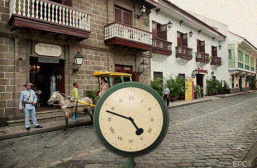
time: **4:48**
